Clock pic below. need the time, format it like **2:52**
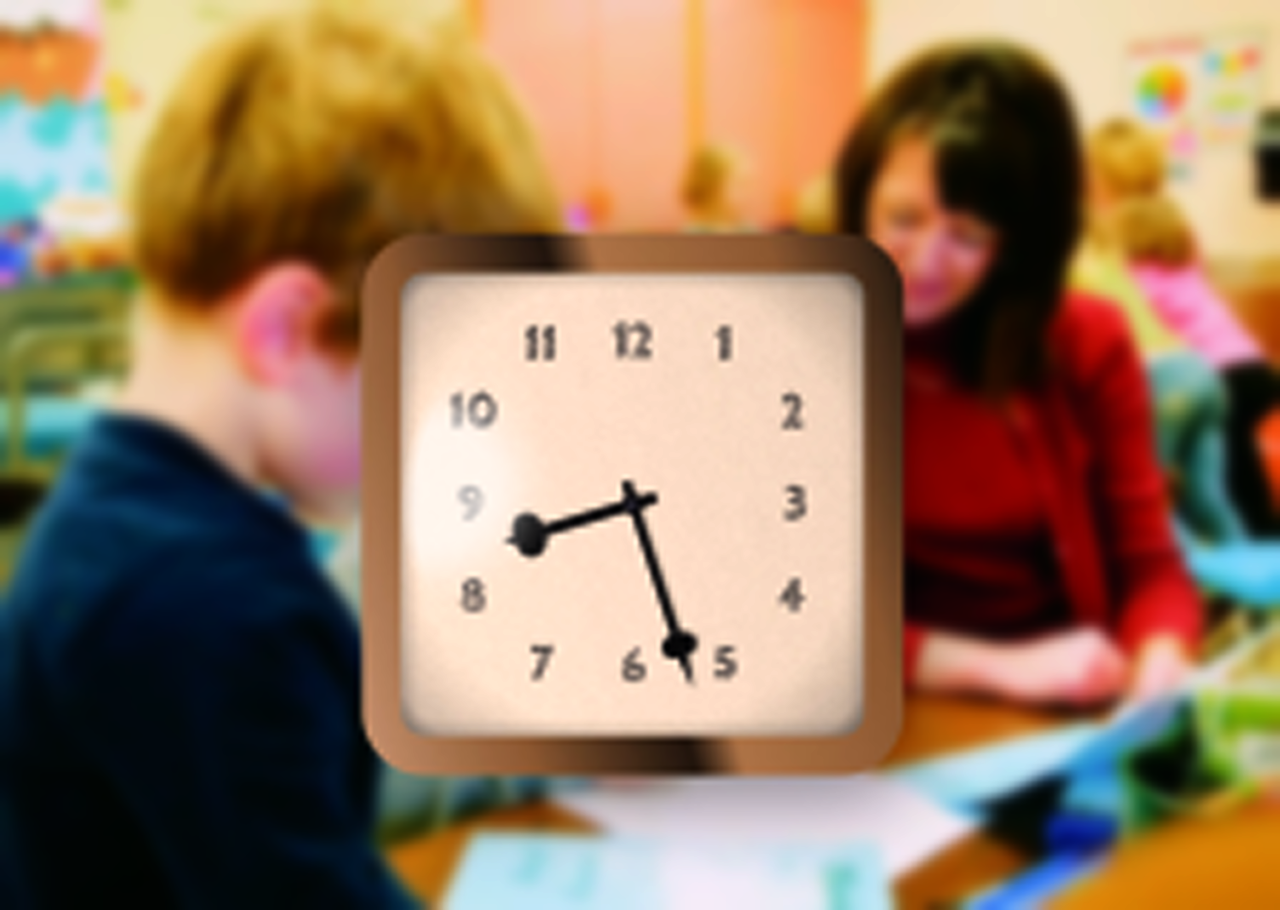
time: **8:27**
